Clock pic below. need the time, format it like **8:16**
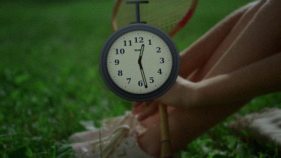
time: **12:28**
